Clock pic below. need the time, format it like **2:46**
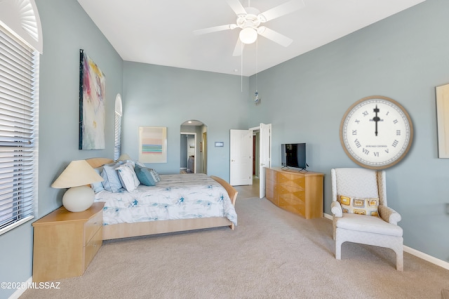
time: **12:00**
